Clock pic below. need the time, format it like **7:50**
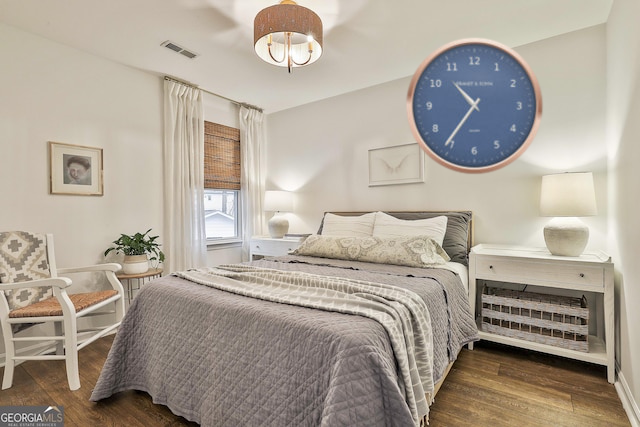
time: **10:36**
